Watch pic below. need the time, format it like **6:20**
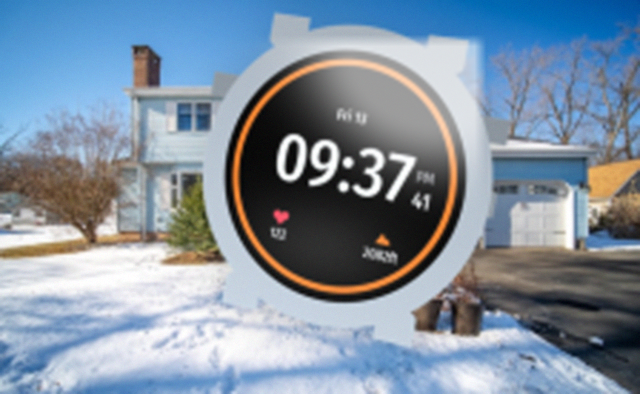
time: **9:37**
